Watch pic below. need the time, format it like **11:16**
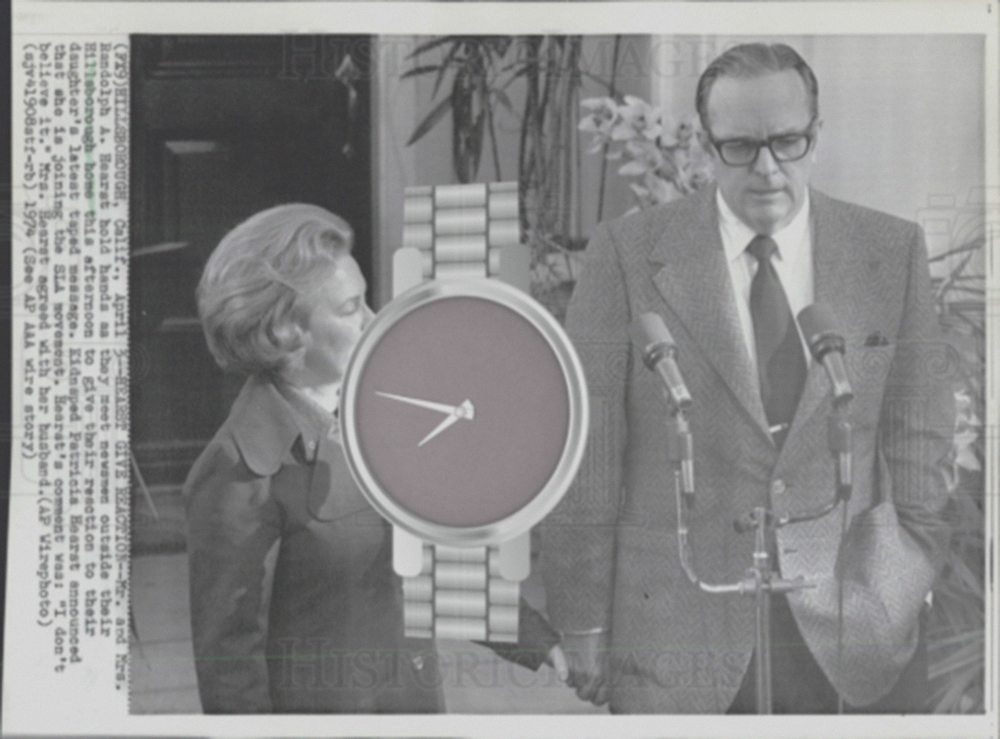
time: **7:47**
